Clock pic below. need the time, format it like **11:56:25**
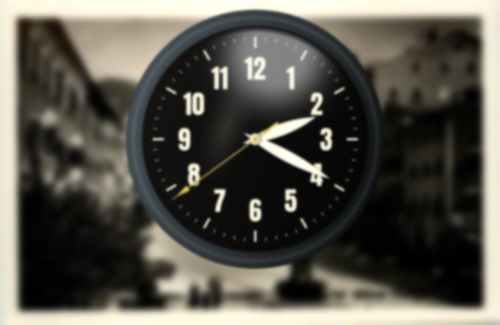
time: **2:19:39**
